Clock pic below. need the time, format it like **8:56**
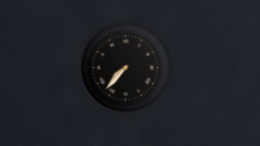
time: **7:37**
